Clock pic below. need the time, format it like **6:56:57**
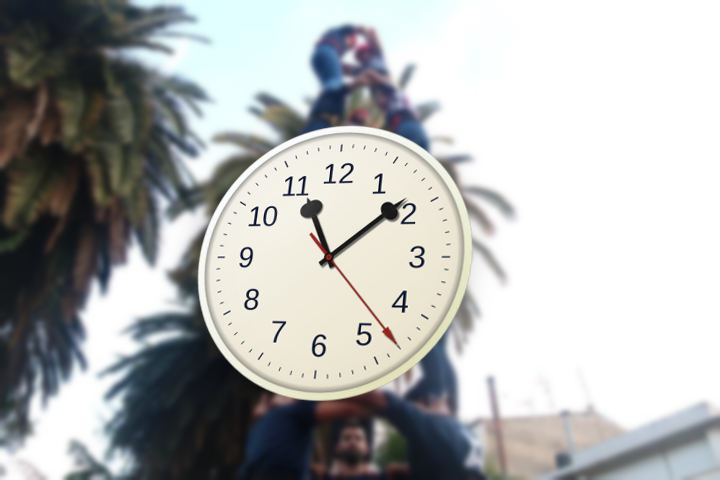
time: **11:08:23**
